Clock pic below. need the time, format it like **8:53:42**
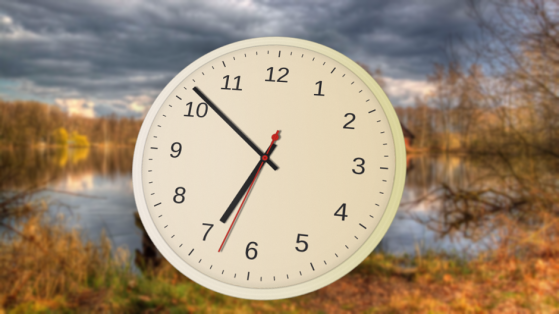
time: **6:51:33**
